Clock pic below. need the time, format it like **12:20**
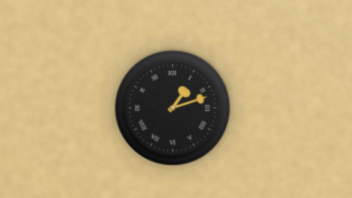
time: **1:12**
